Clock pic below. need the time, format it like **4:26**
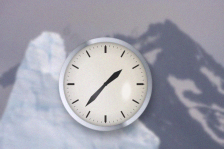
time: **1:37**
